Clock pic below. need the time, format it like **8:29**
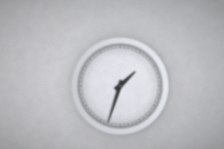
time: **1:33**
